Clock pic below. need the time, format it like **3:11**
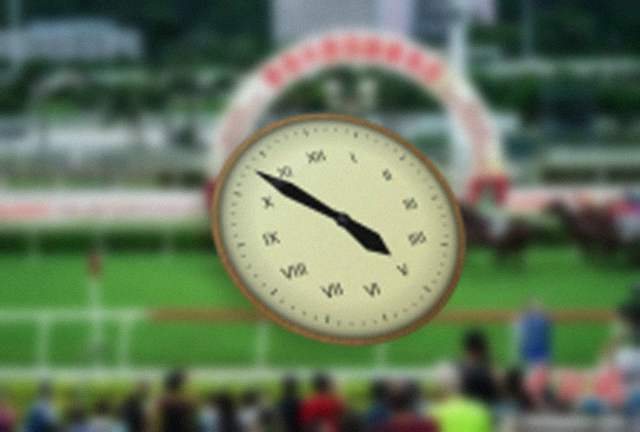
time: **4:53**
